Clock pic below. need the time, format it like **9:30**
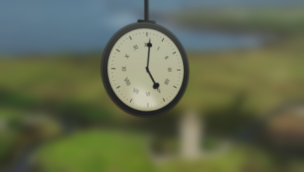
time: **5:01**
